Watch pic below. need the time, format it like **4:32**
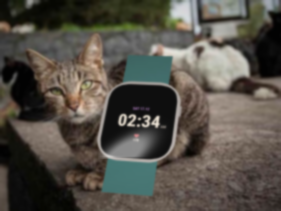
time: **2:34**
